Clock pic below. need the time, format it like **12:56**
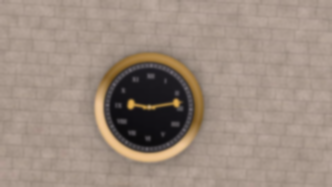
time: **9:13**
